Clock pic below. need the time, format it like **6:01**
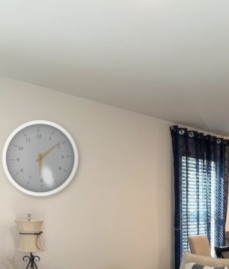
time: **6:09**
